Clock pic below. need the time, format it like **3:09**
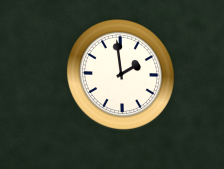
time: **1:59**
